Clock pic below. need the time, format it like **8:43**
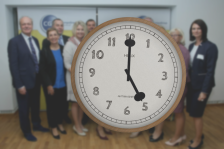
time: **5:00**
